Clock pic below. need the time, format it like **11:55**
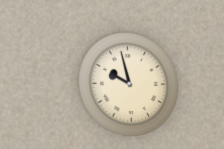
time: **9:58**
